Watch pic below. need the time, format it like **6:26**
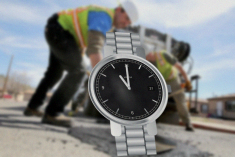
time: **11:00**
